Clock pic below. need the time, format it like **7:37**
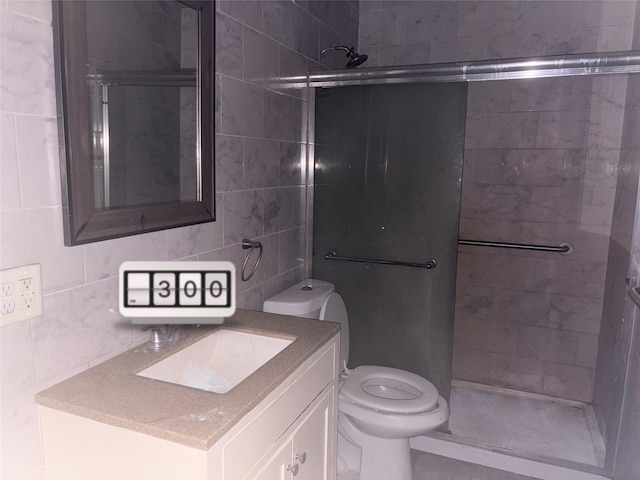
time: **3:00**
